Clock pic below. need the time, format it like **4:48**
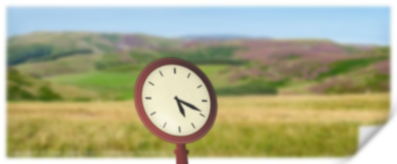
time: **5:19**
